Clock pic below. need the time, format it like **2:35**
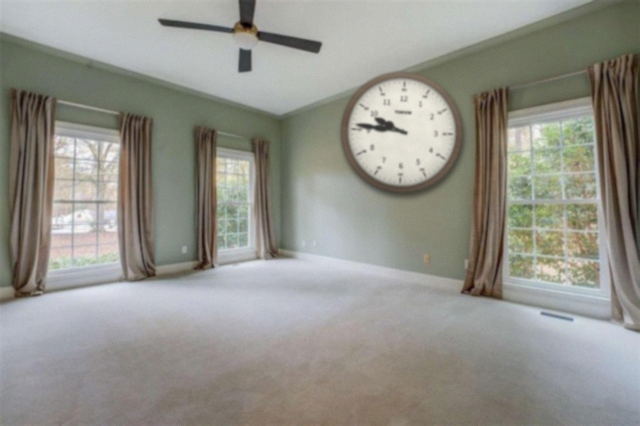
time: **9:46**
